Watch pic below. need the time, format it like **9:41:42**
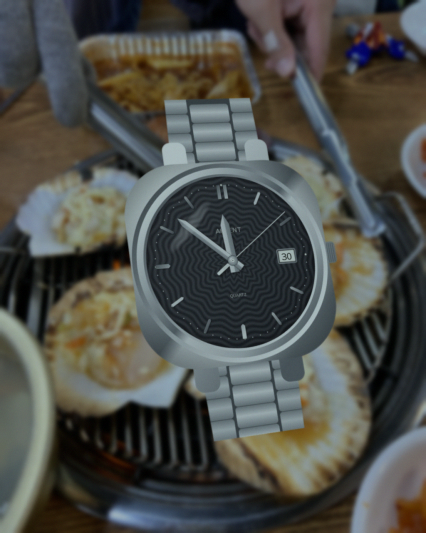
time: **11:52:09**
